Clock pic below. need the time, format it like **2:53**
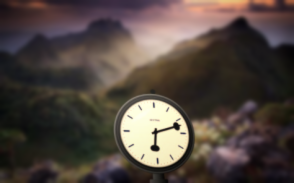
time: **6:12**
